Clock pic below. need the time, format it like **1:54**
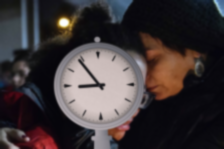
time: **8:54**
